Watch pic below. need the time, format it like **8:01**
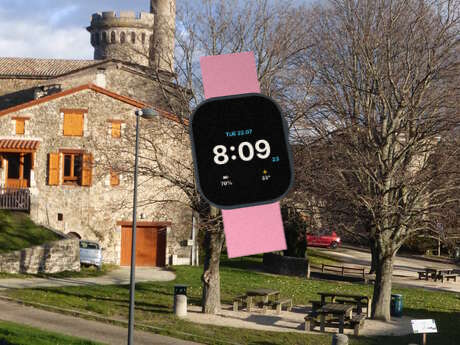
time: **8:09**
